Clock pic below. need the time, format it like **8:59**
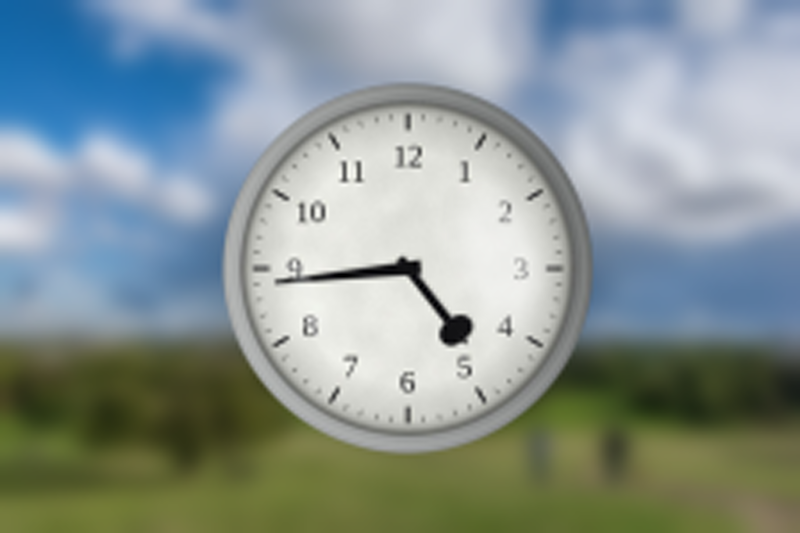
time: **4:44**
